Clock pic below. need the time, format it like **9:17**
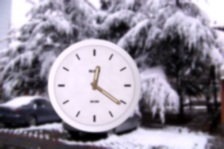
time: **12:21**
